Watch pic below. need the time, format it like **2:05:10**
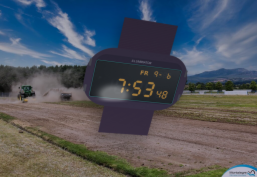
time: **7:53:48**
